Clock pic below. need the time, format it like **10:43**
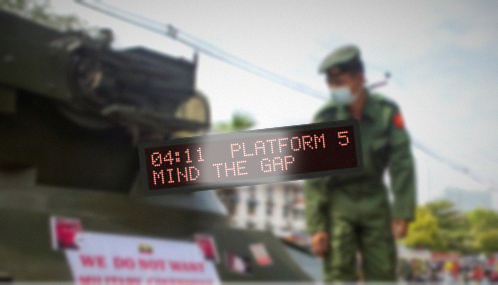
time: **4:11**
